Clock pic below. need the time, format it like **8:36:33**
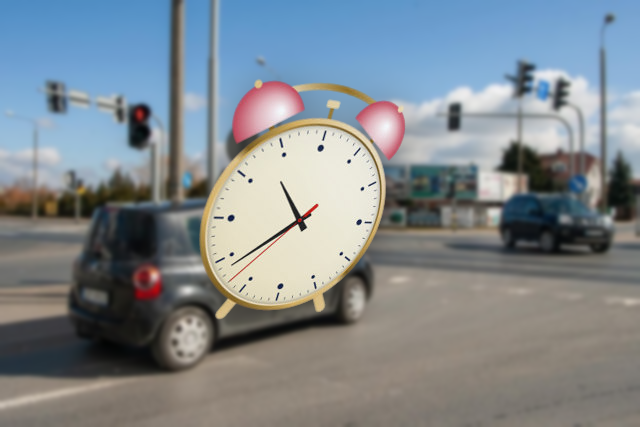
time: **10:38:37**
